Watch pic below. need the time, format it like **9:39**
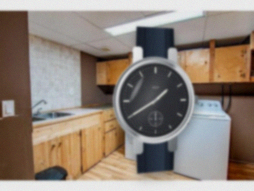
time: **1:40**
